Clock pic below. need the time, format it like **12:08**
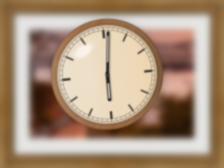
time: **6:01**
